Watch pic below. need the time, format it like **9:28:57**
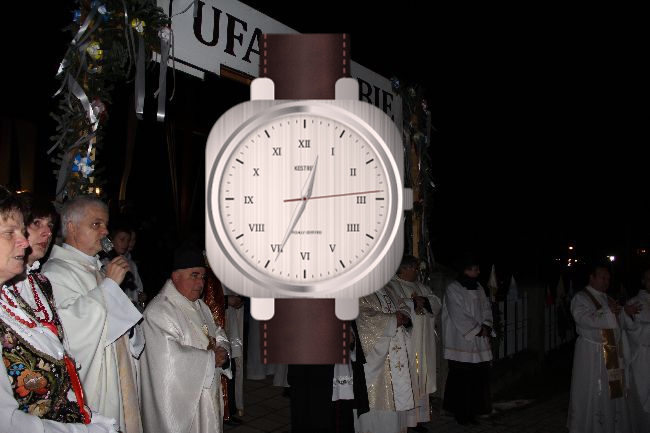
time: **12:34:14**
